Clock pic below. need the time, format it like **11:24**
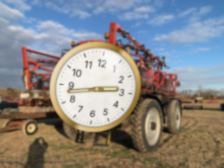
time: **2:43**
